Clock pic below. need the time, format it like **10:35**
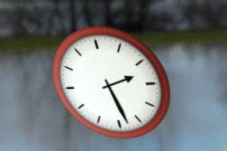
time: **2:28**
